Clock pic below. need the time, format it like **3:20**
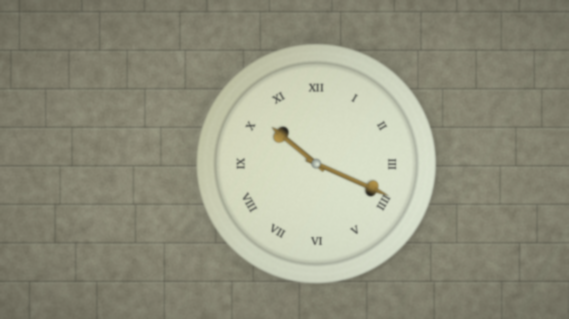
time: **10:19**
